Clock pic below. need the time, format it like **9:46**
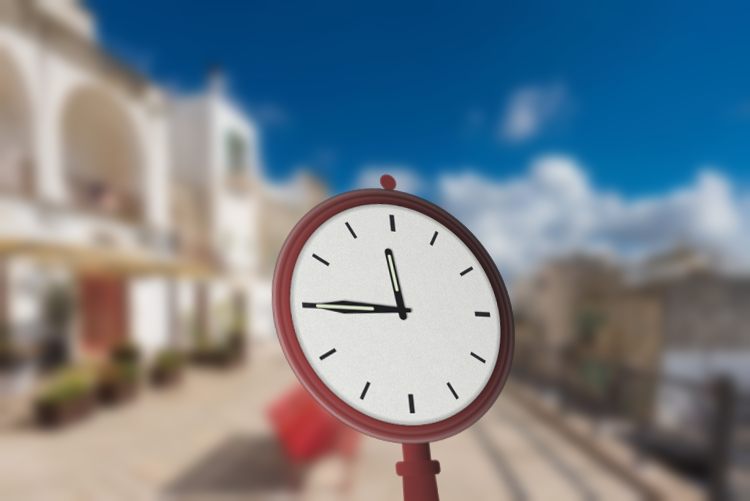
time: **11:45**
